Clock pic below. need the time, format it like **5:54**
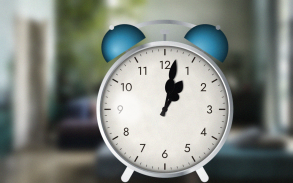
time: **1:02**
